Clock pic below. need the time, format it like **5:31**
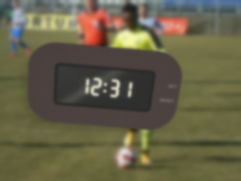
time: **12:31**
